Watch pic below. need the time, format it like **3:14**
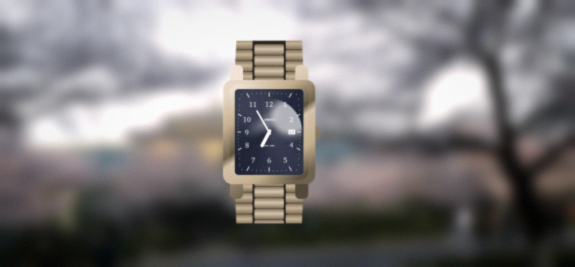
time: **6:55**
